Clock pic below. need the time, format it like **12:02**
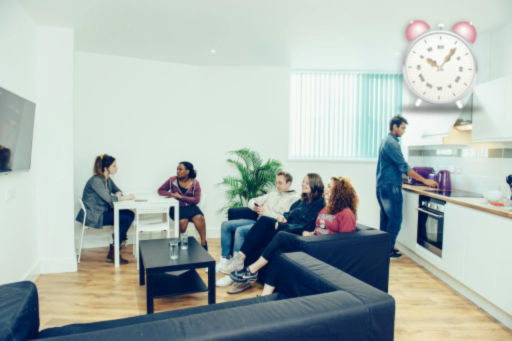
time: **10:06**
